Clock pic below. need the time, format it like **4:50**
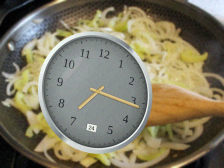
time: **7:16**
